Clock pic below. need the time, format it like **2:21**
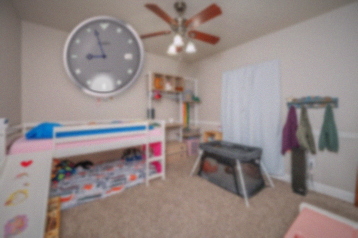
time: **8:57**
